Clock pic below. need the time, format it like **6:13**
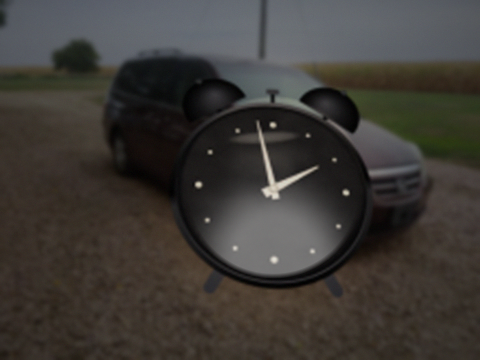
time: **1:58**
